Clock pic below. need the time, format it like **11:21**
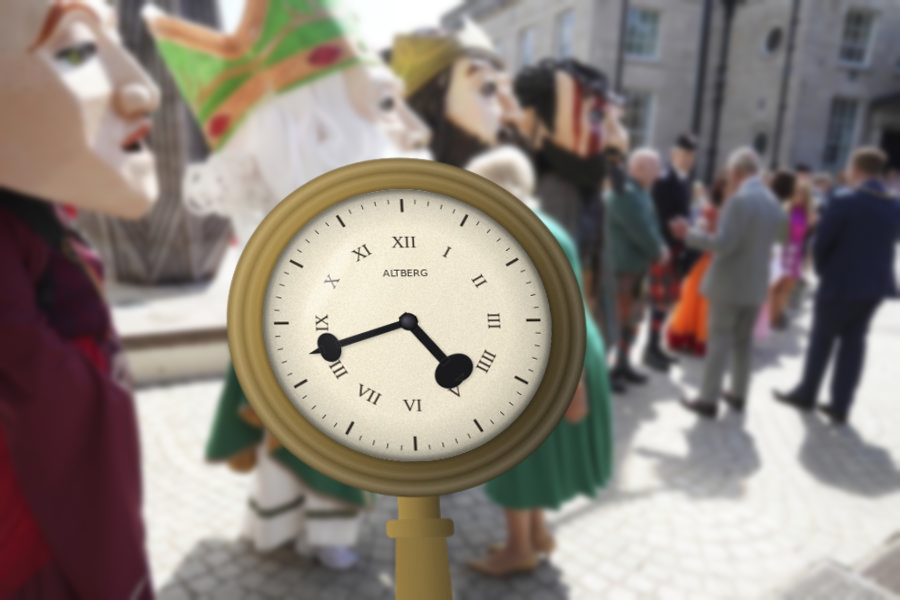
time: **4:42**
